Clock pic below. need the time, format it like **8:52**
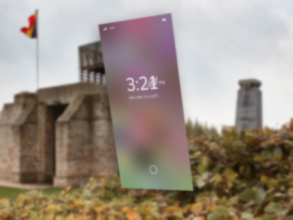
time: **3:21**
